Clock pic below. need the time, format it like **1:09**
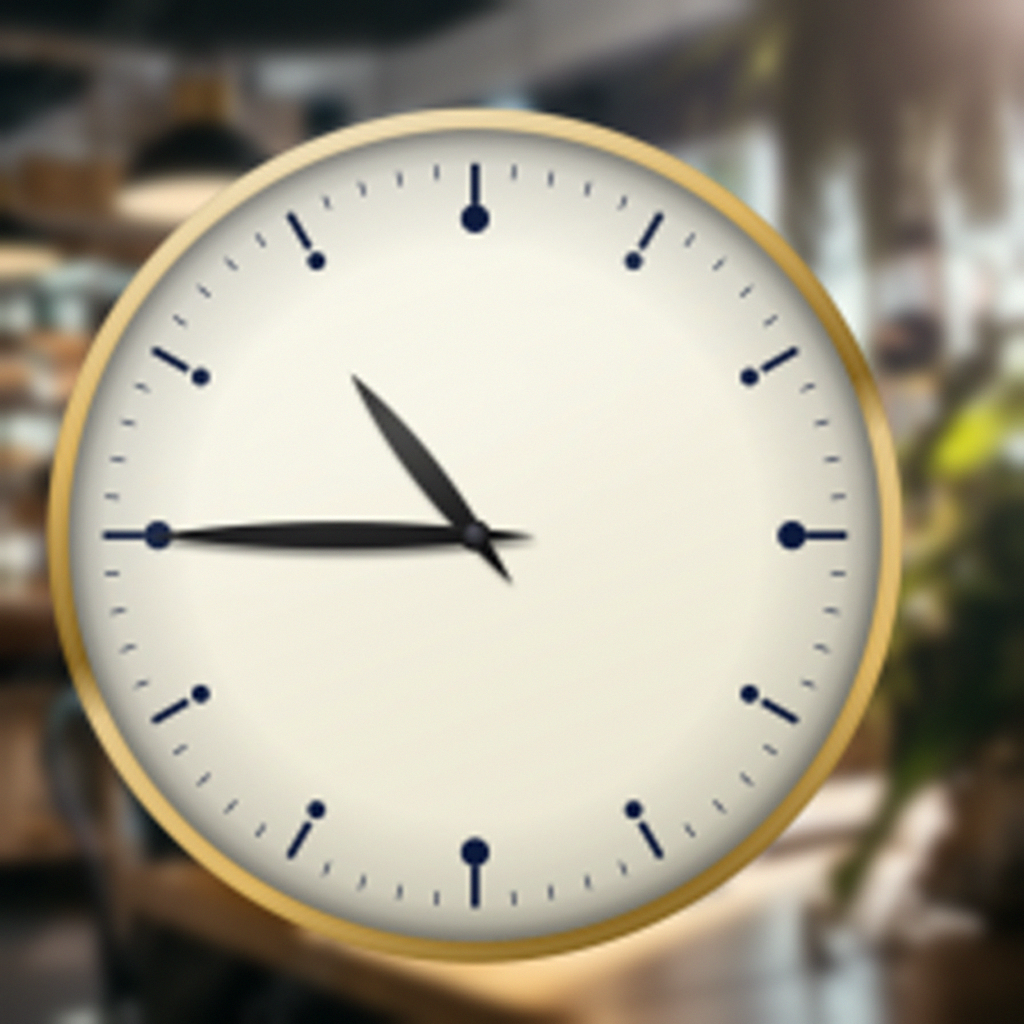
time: **10:45**
